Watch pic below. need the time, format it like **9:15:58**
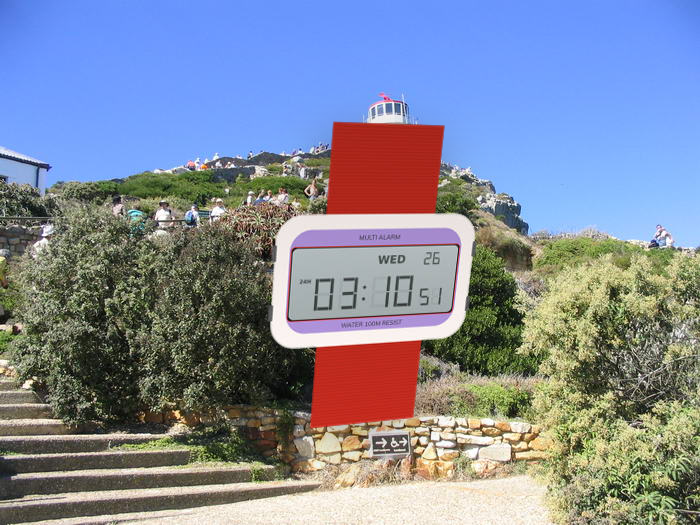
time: **3:10:51**
